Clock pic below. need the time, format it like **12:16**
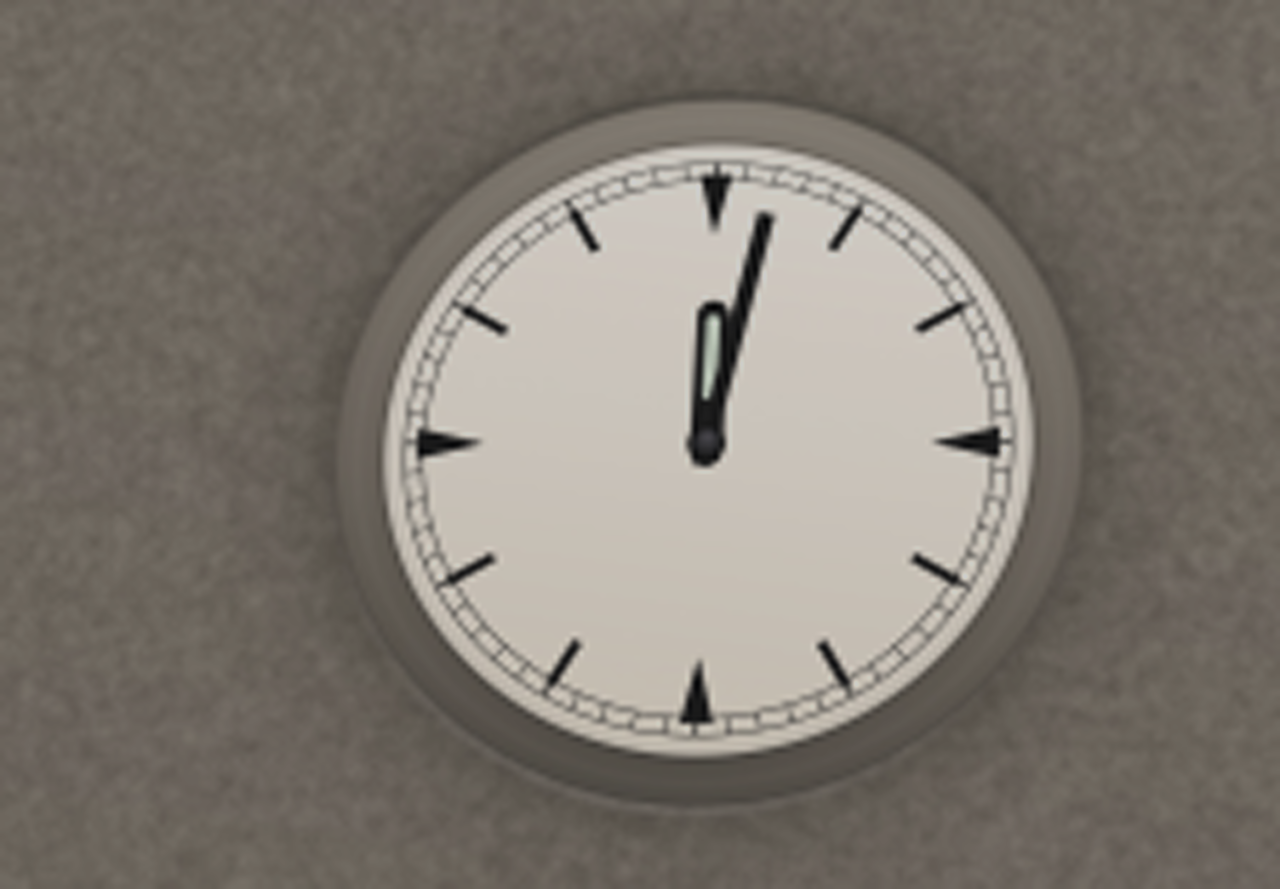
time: **12:02**
